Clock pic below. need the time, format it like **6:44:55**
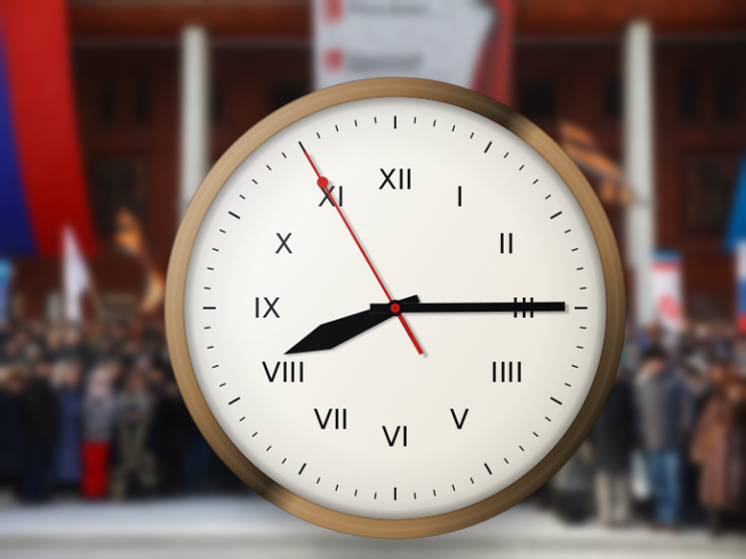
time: **8:14:55**
